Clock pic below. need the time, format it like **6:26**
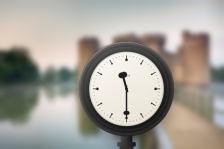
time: **11:30**
